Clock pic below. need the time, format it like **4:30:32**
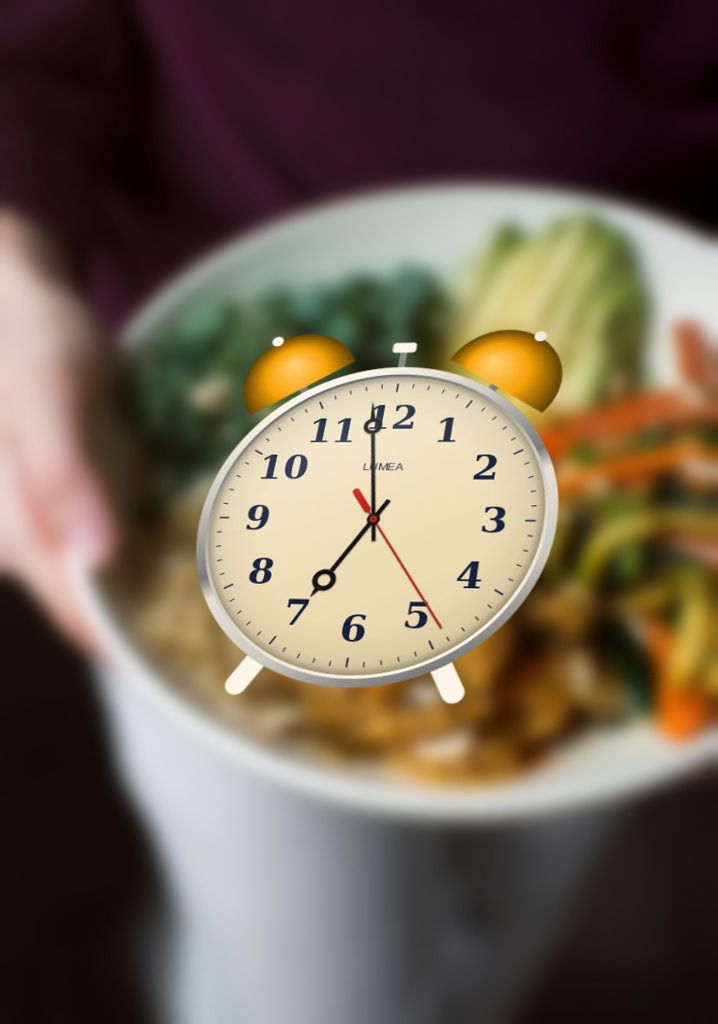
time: **6:58:24**
